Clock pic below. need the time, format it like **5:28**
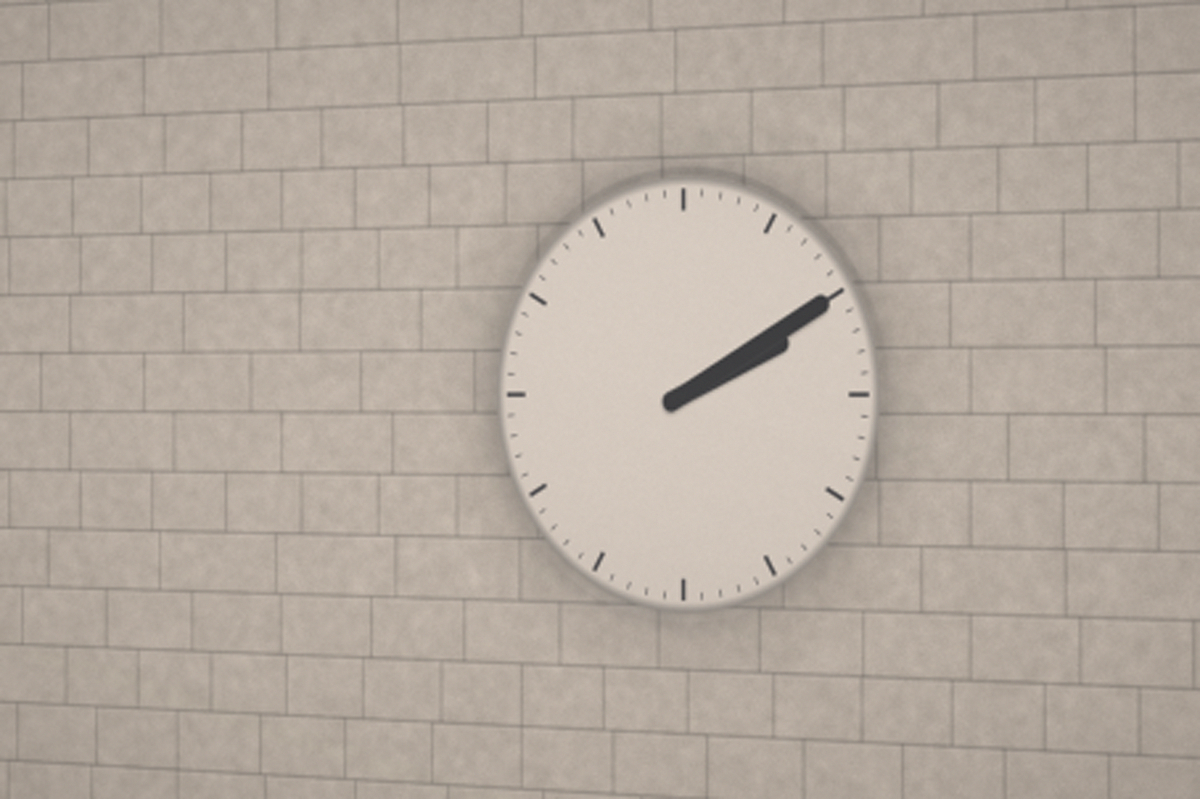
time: **2:10**
